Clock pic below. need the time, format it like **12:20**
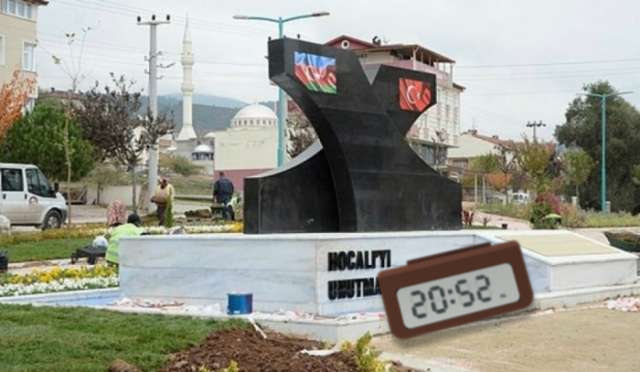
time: **20:52**
